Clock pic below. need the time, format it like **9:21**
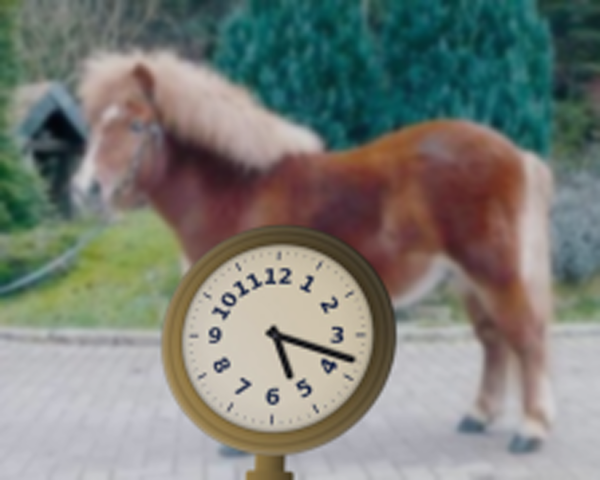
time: **5:18**
